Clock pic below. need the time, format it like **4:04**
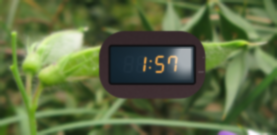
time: **1:57**
